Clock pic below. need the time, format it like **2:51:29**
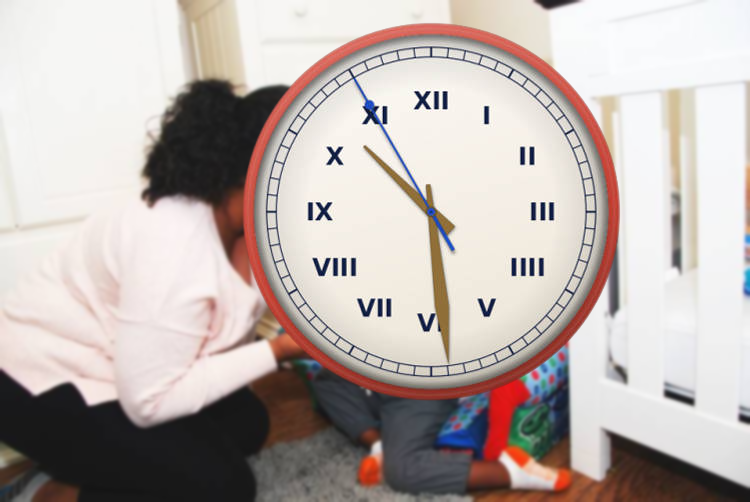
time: **10:28:55**
